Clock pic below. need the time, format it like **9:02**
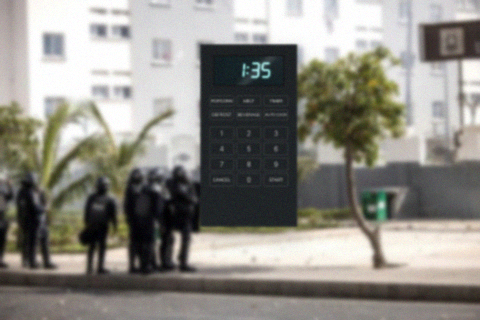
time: **1:35**
